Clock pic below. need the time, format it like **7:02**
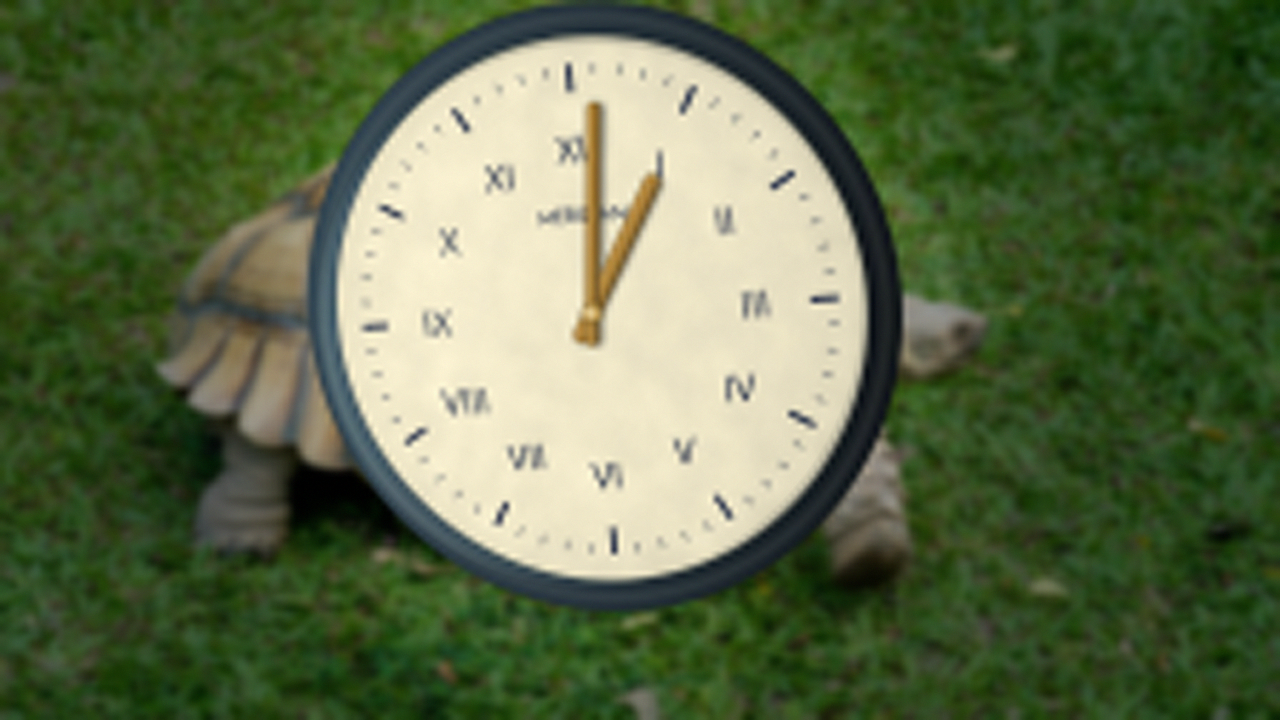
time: **1:01**
